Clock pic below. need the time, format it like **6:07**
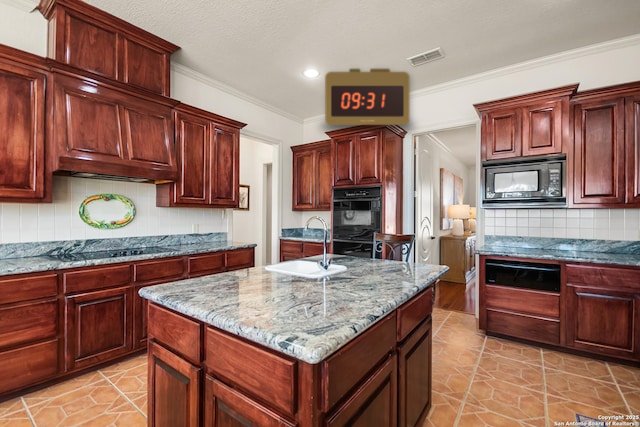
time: **9:31**
